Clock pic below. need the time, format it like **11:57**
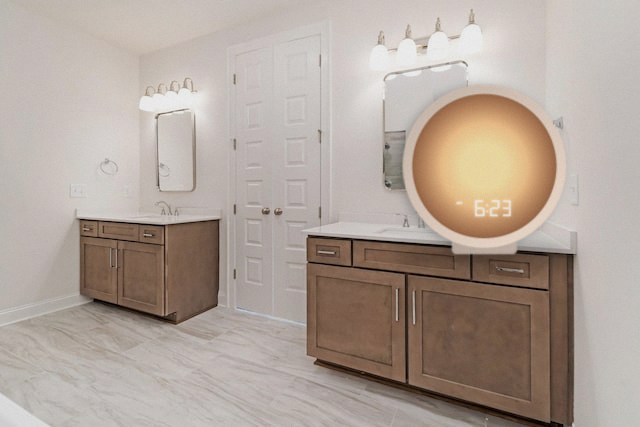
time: **6:23**
